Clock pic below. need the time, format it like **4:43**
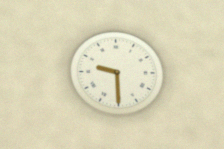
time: **9:30**
